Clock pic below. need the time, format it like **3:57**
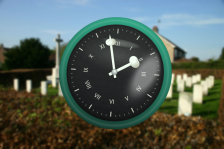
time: **1:58**
